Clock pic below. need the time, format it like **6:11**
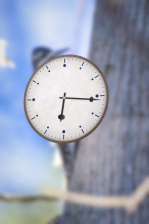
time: **6:16**
